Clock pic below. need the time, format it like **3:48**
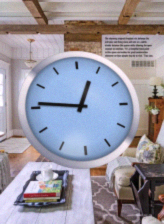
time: **12:46**
